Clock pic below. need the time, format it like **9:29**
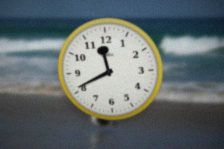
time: **11:41**
